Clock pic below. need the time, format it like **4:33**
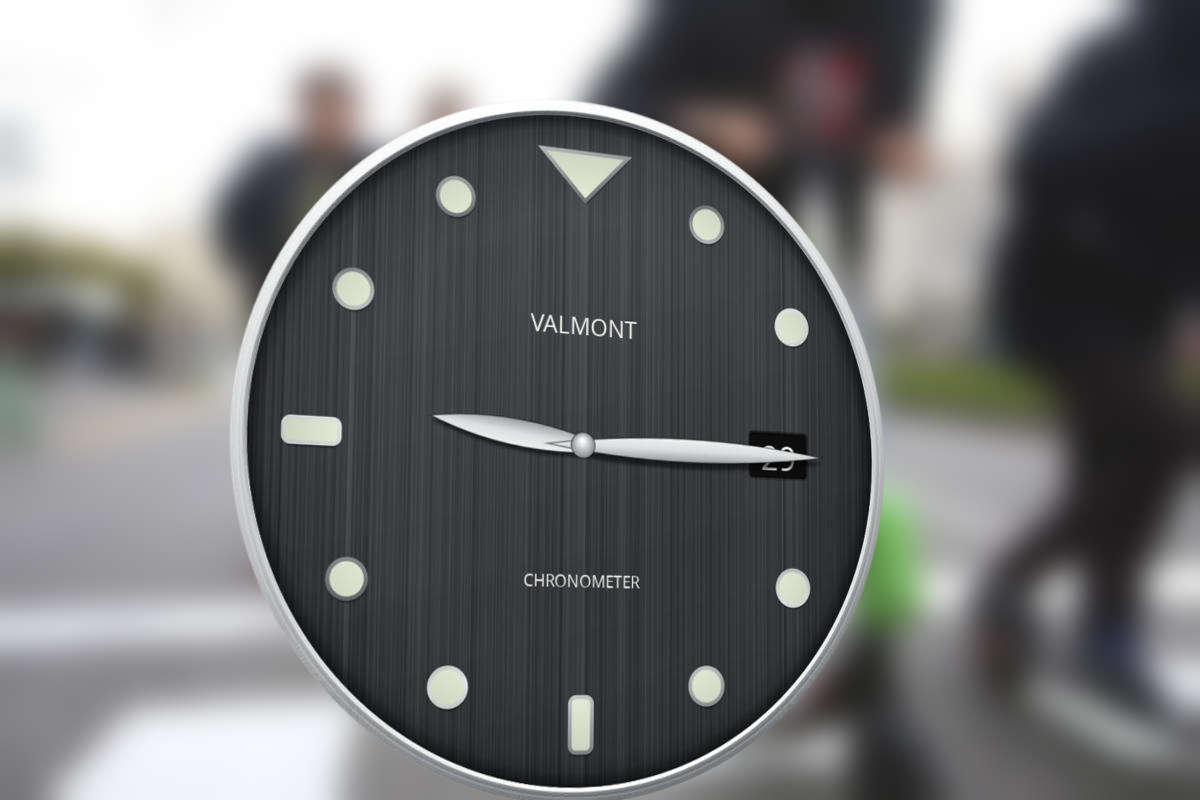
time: **9:15**
